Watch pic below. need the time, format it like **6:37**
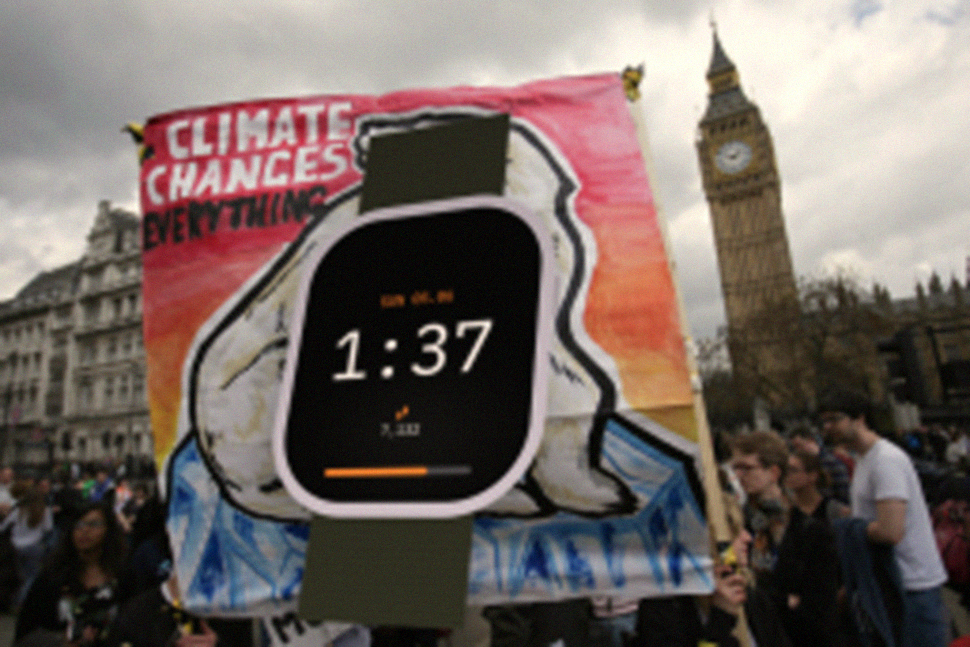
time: **1:37**
